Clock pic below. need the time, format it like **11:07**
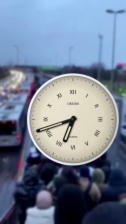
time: **6:42**
